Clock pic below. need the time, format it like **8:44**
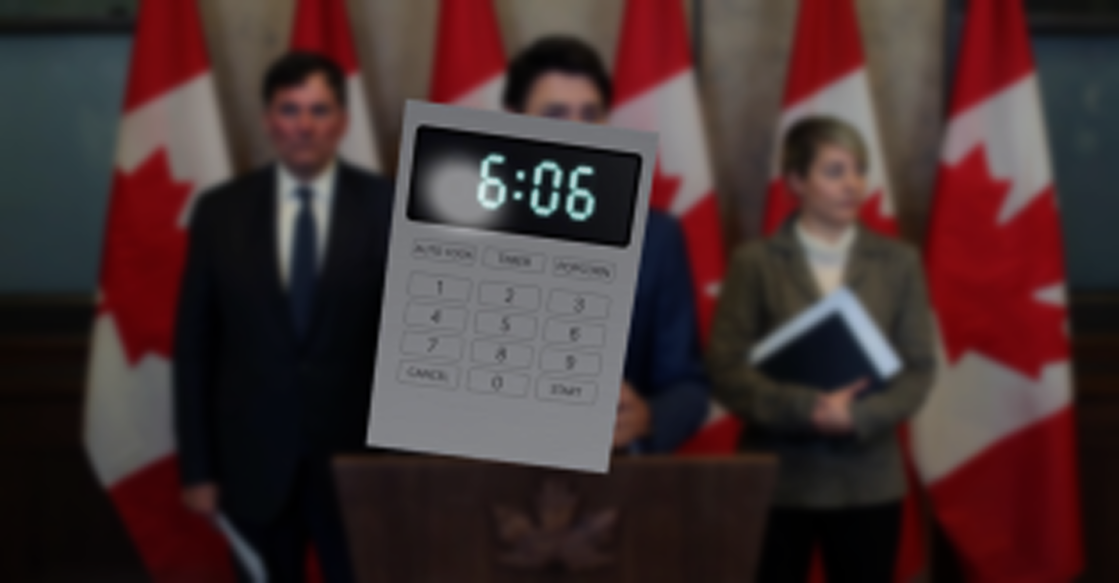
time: **6:06**
